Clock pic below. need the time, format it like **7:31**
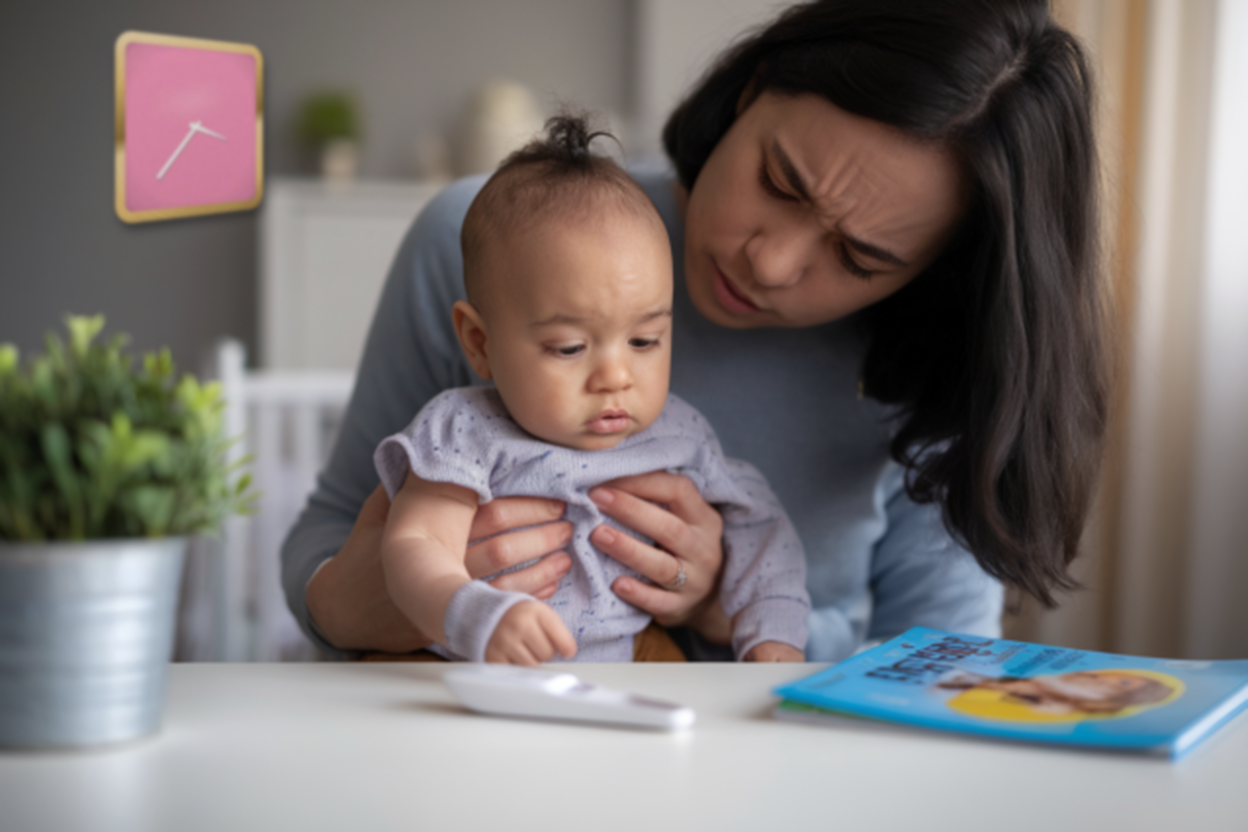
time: **3:37**
